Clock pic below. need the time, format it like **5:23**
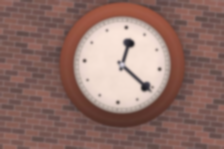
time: **12:21**
